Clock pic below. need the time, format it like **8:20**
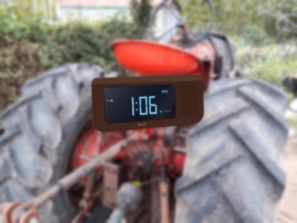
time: **1:06**
